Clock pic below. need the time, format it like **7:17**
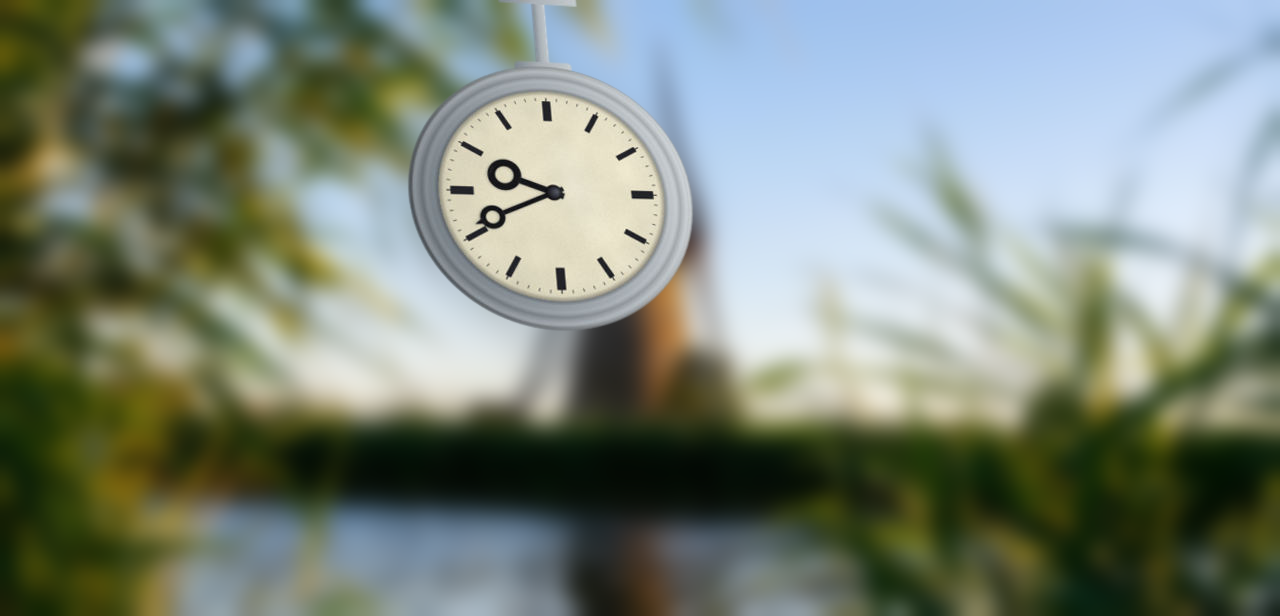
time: **9:41**
